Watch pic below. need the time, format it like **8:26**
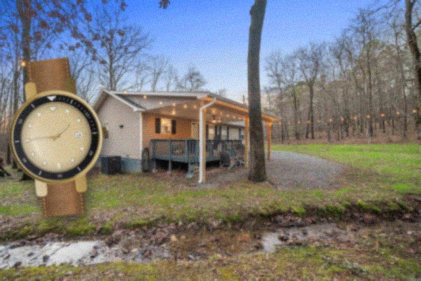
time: **1:45**
